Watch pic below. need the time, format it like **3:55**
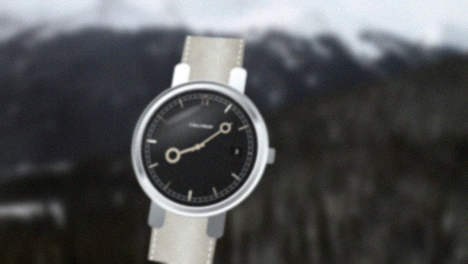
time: **8:08**
